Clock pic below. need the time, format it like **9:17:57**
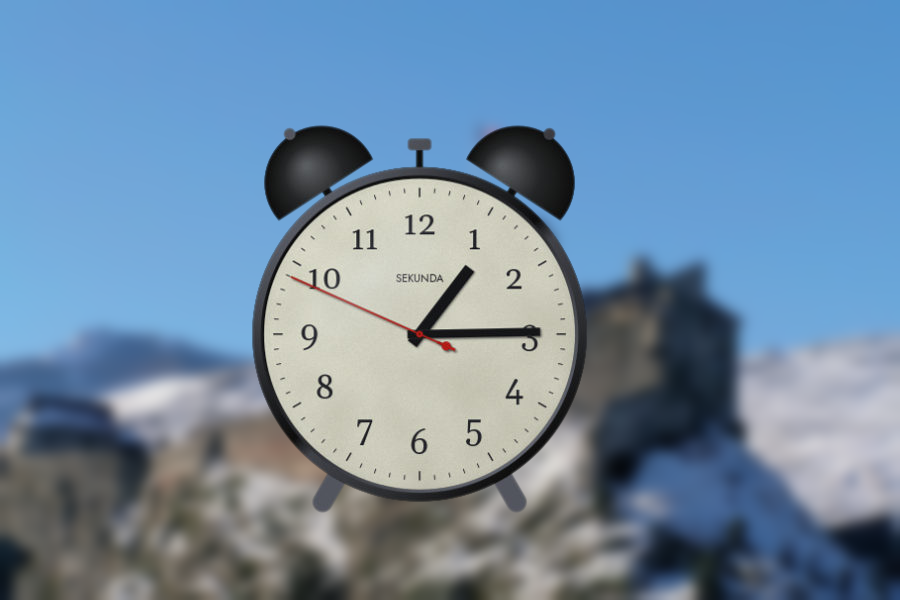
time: **1:14:49**
